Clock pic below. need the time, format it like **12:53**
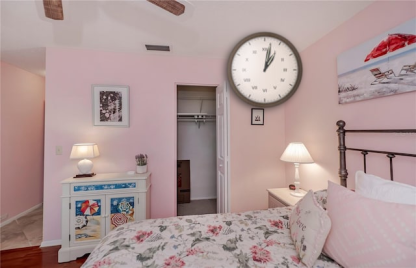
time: **1:02**
